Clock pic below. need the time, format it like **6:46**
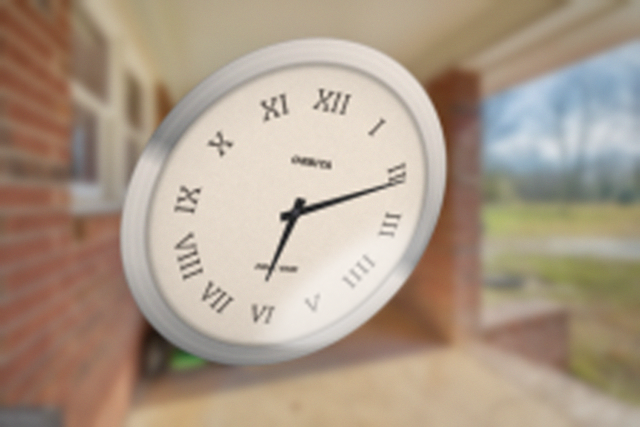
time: **6:11**
